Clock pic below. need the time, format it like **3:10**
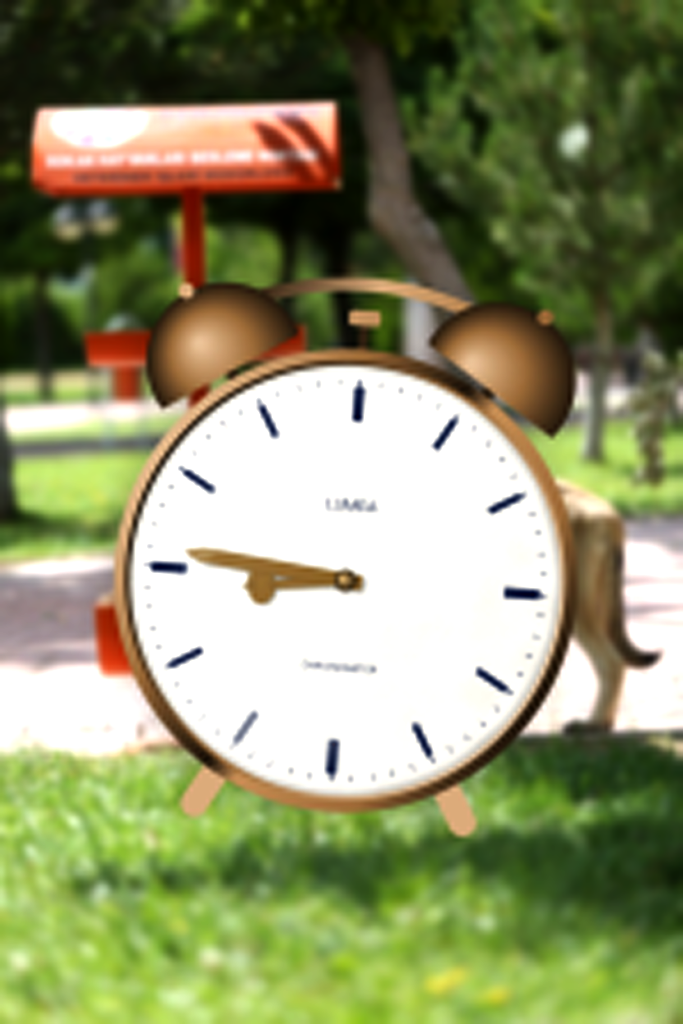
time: **8:46**
